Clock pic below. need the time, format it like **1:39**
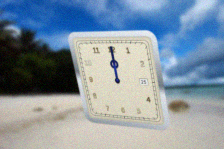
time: **12:00**
